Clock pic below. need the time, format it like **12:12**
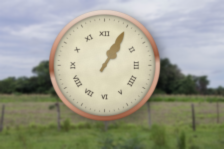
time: **1:05**
